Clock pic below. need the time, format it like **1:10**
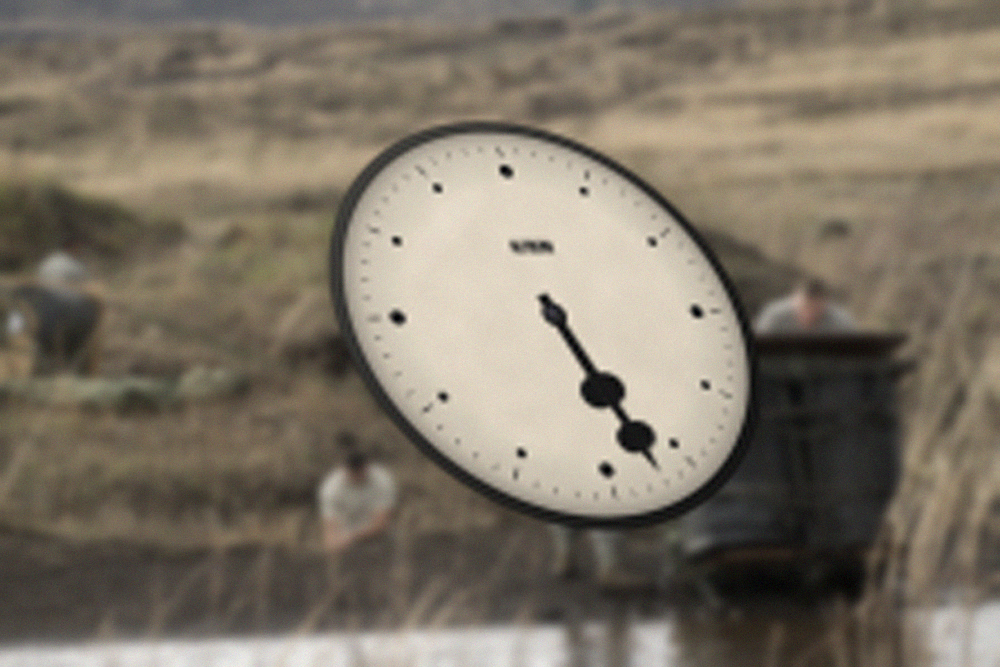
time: **5:27**
